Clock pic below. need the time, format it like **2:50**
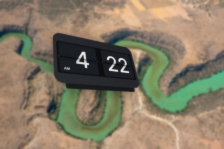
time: **4:22**
